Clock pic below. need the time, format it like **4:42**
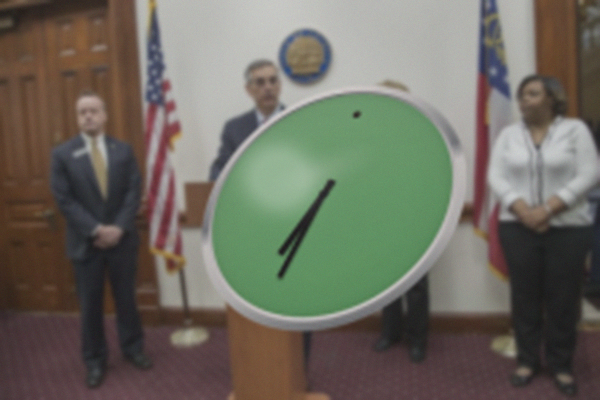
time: **6:31**
